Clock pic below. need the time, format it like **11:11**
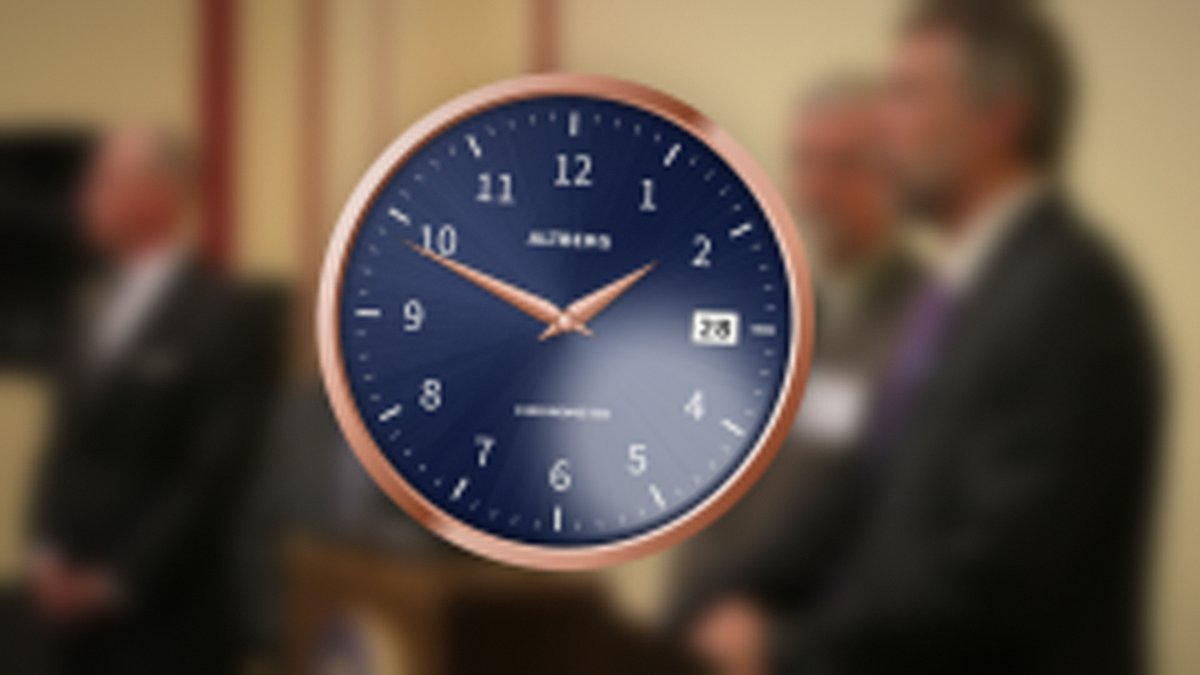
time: **1:49**
